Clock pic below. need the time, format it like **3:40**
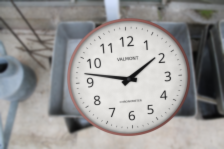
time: **1:47**
